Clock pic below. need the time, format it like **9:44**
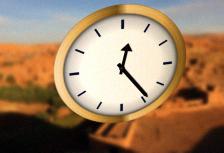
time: **12:24**
